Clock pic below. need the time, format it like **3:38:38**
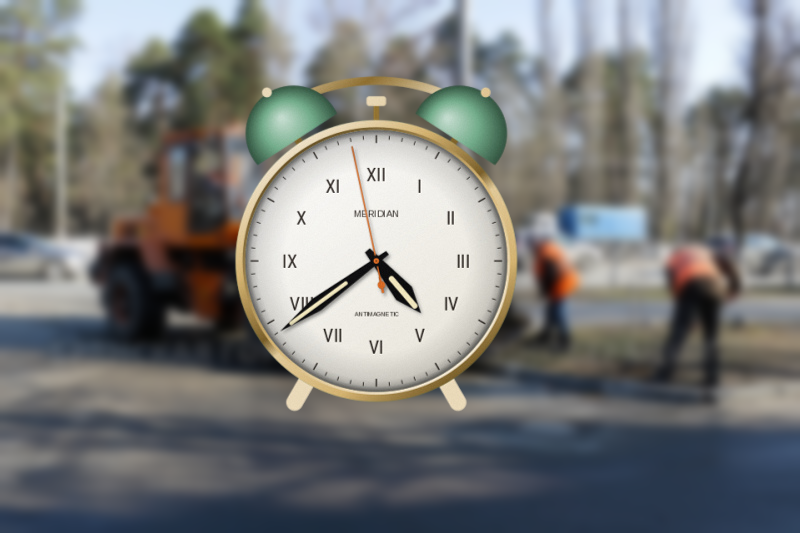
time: **4:38:58**
